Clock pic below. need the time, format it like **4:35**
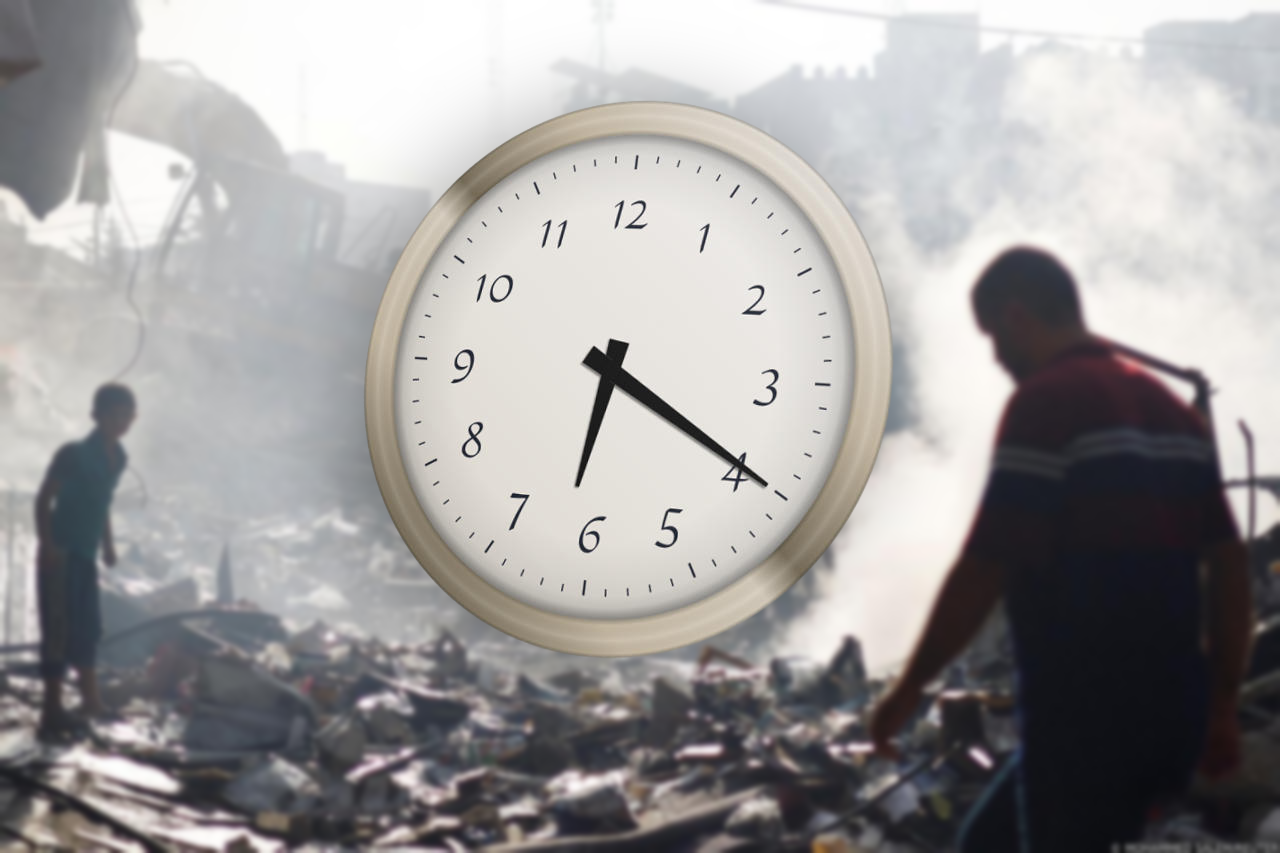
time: **6:20**
